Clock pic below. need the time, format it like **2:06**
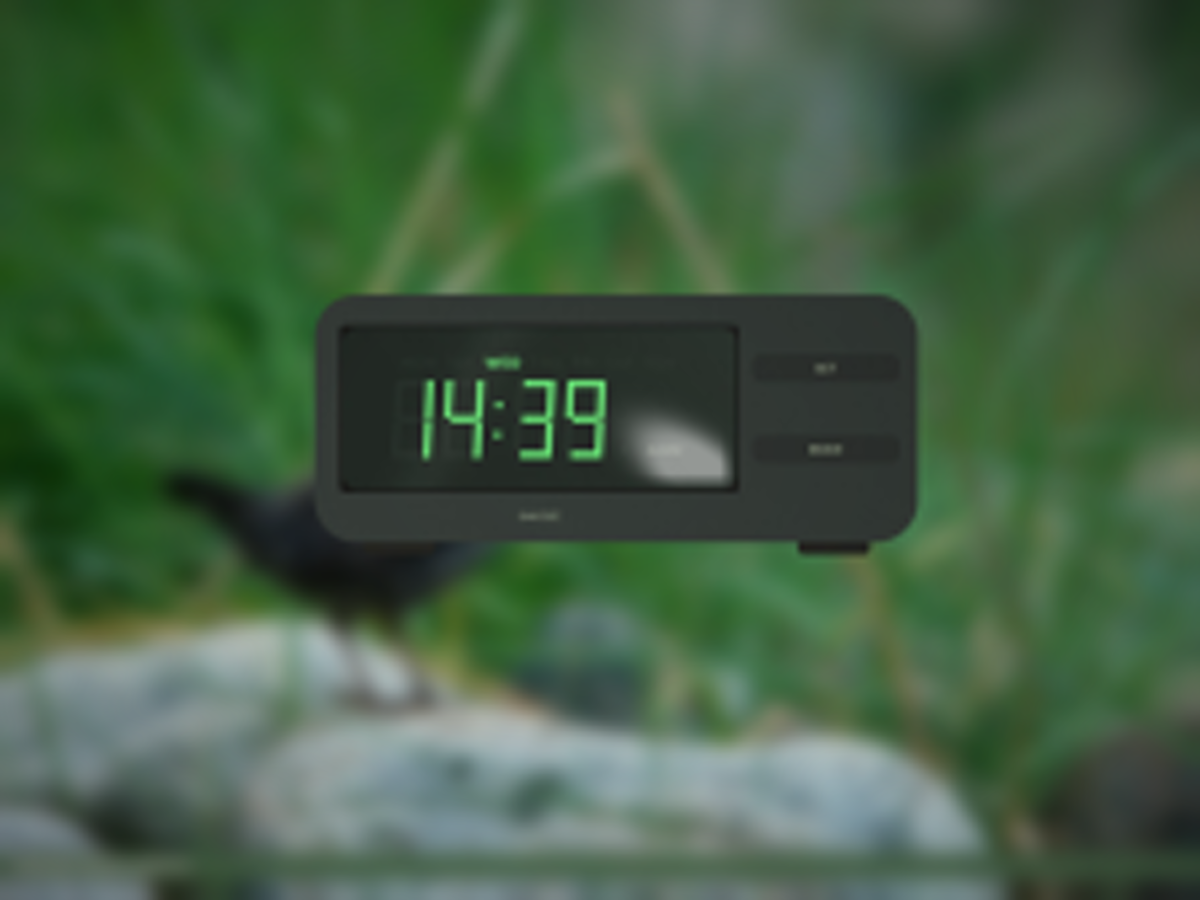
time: **14:39**
